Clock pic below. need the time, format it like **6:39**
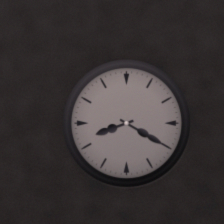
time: **8:20**
